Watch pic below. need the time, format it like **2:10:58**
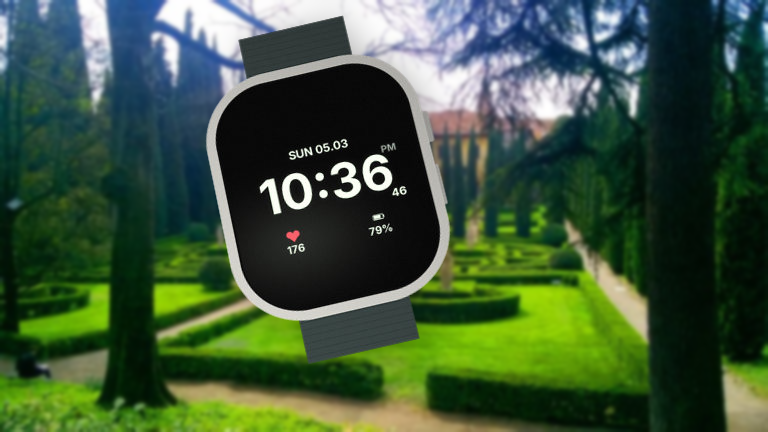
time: **10:36:46**
